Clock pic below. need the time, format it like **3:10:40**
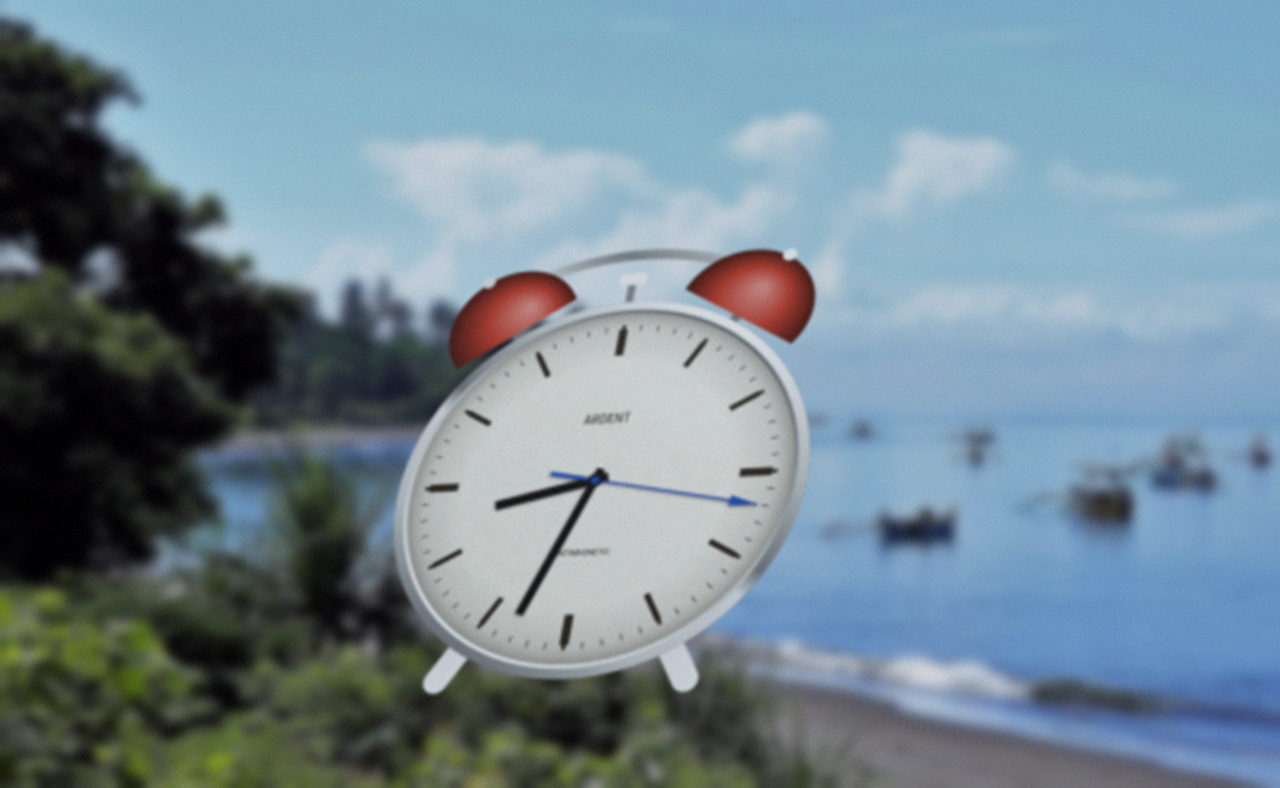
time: **8:33:17**
